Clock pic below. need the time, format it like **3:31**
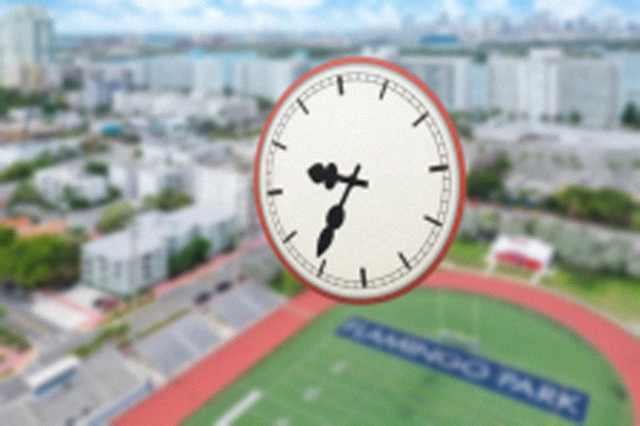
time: **9:36**
